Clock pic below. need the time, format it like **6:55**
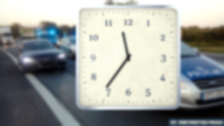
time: **11:36**
